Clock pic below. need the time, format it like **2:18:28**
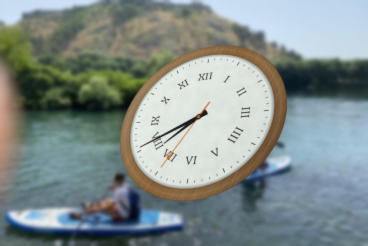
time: **7:40:35**
